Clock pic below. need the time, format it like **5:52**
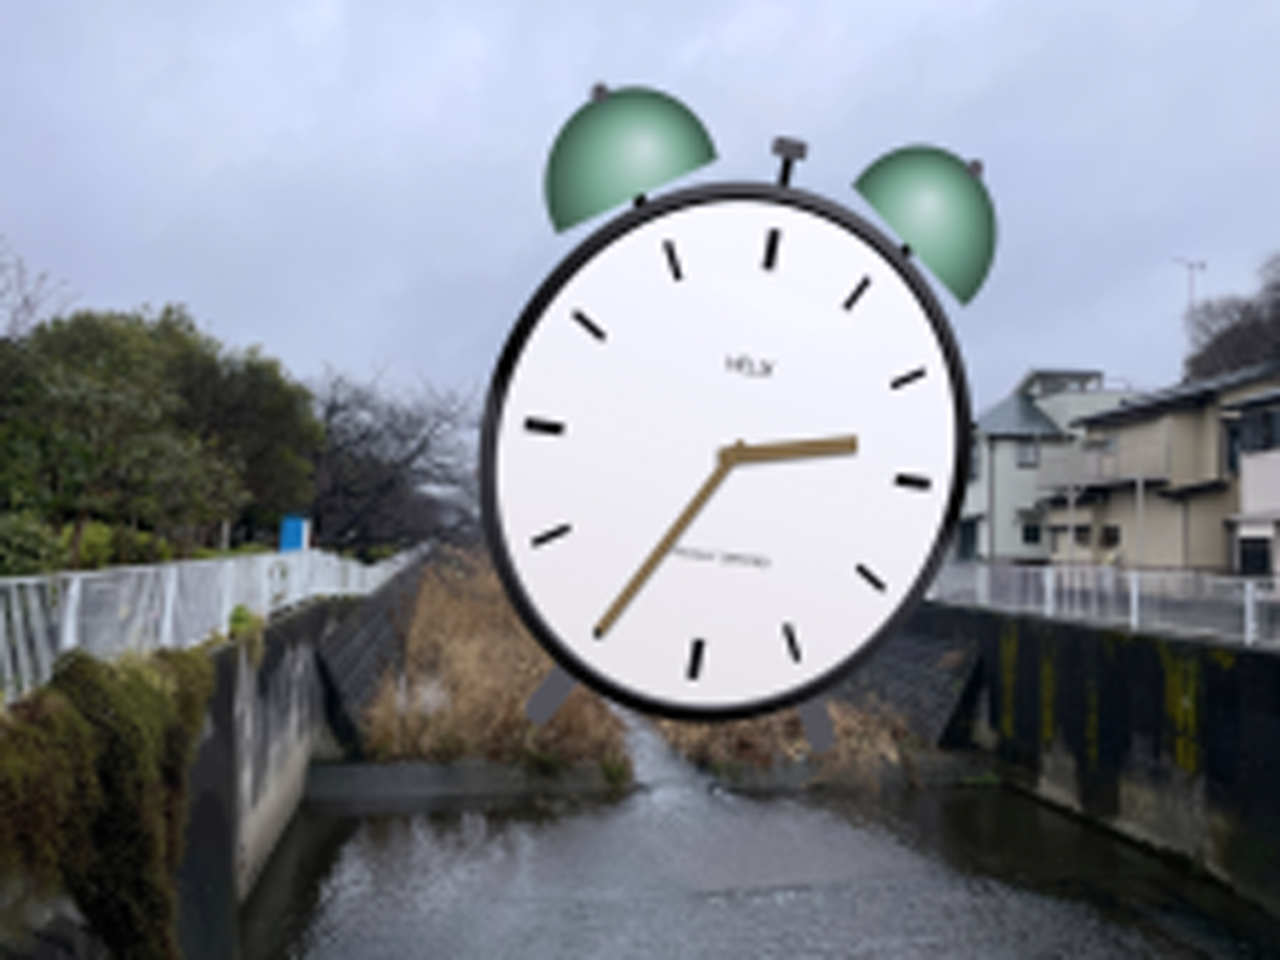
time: **2:35**
